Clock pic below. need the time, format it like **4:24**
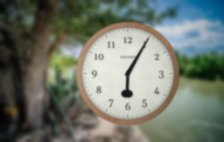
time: **6:05**
